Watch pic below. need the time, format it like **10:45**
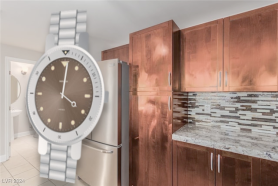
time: **4:01**
